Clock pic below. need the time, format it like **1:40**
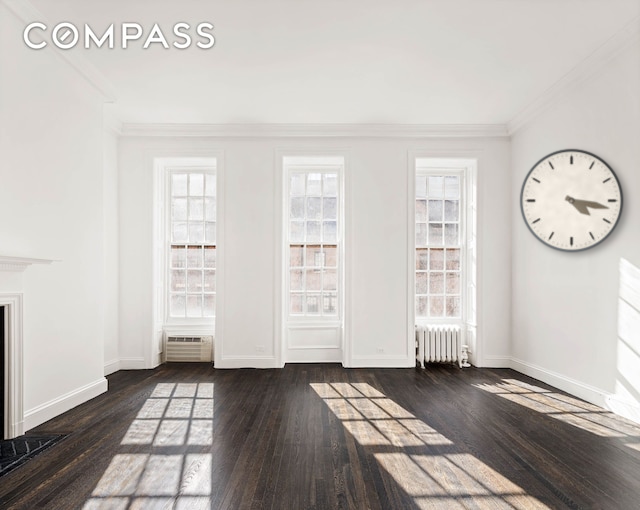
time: **4:17**
